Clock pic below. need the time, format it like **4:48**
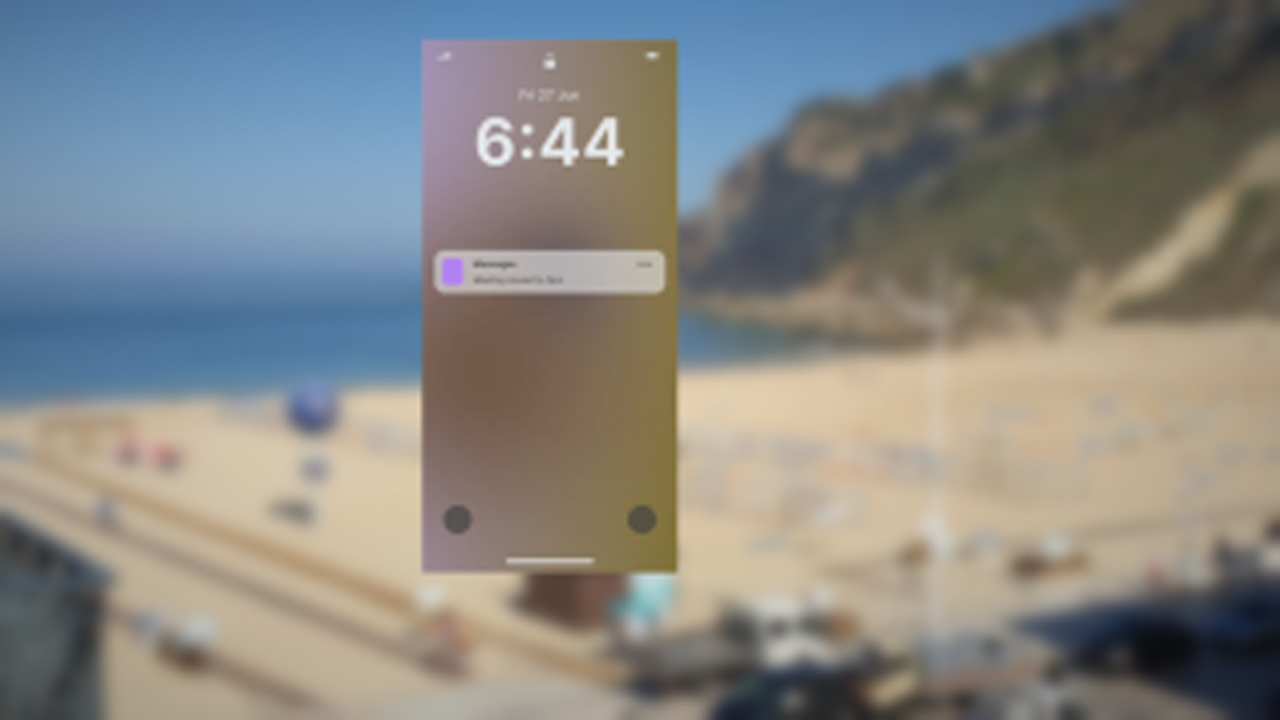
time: **6:44**
